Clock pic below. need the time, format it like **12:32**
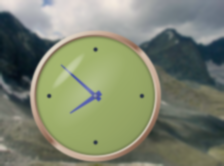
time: **7:52**
